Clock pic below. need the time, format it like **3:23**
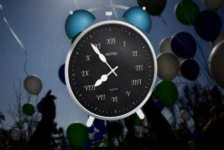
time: **7:54**
